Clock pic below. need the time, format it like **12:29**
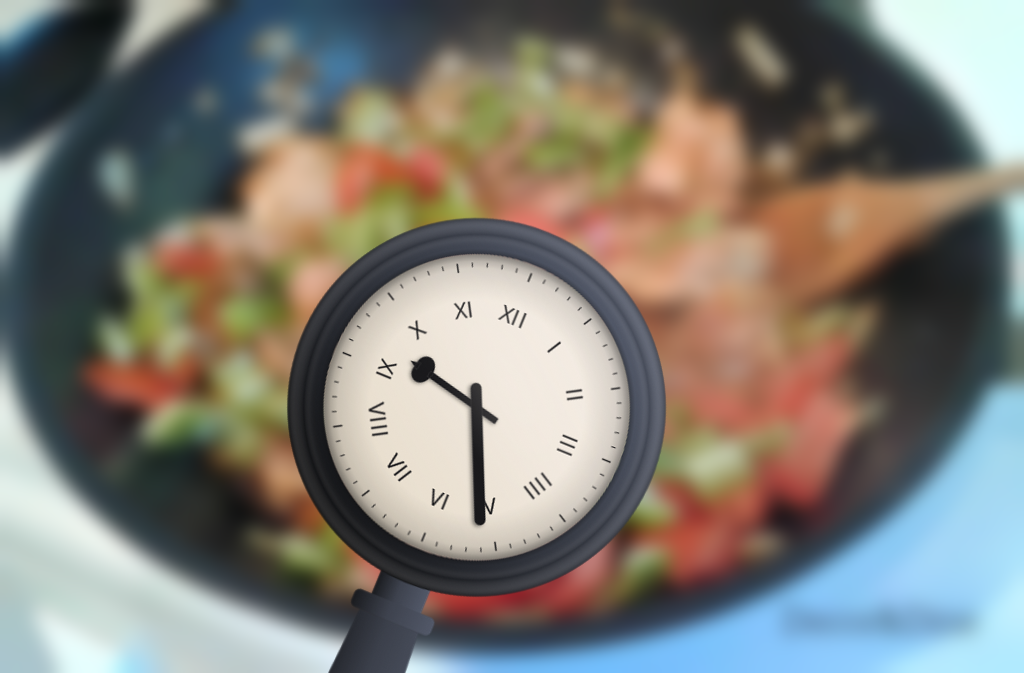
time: **9:26**
